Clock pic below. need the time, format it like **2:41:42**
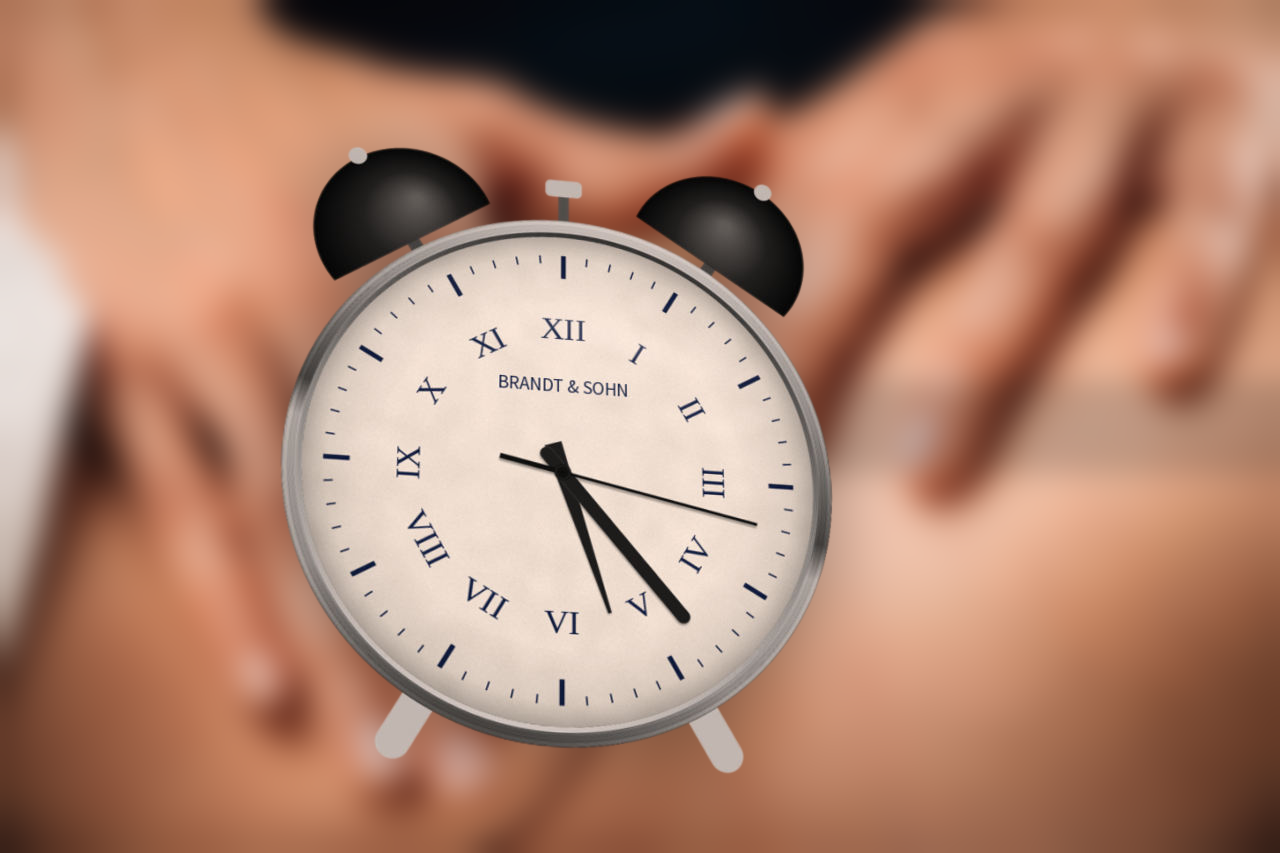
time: **5:23:17**
